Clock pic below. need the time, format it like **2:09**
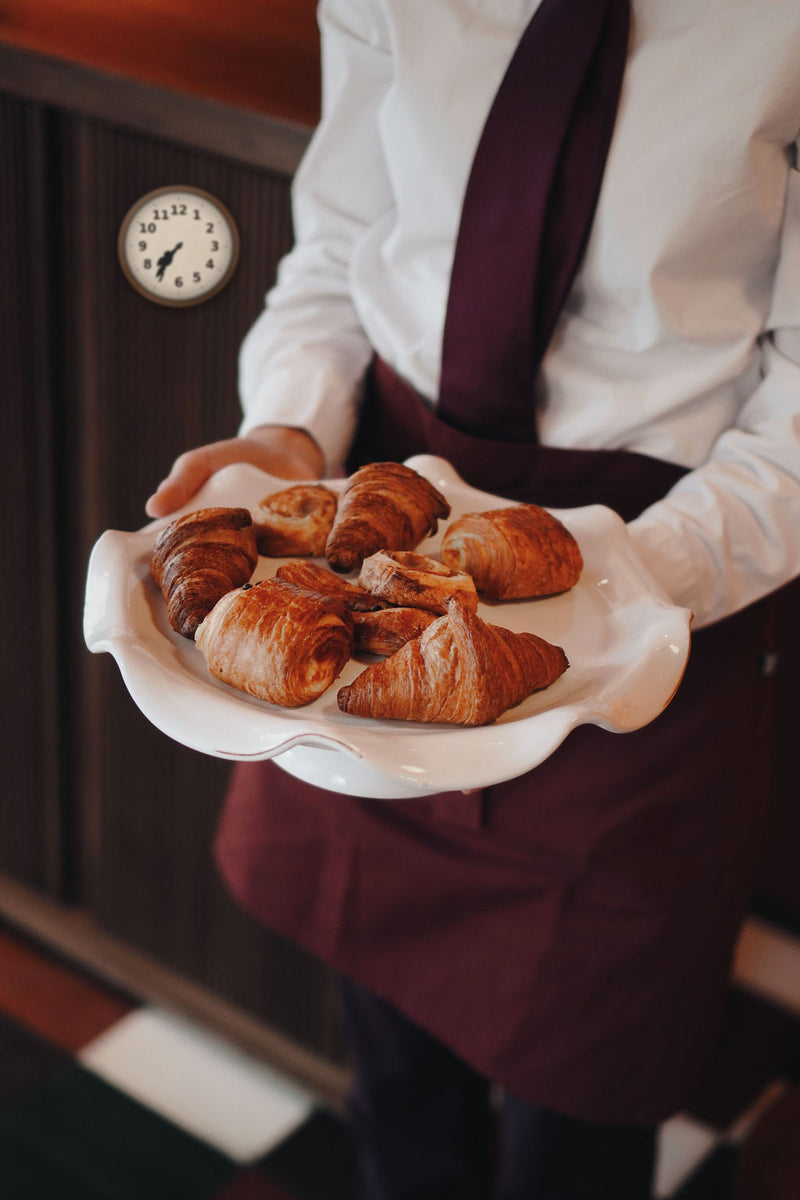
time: **7:36**
